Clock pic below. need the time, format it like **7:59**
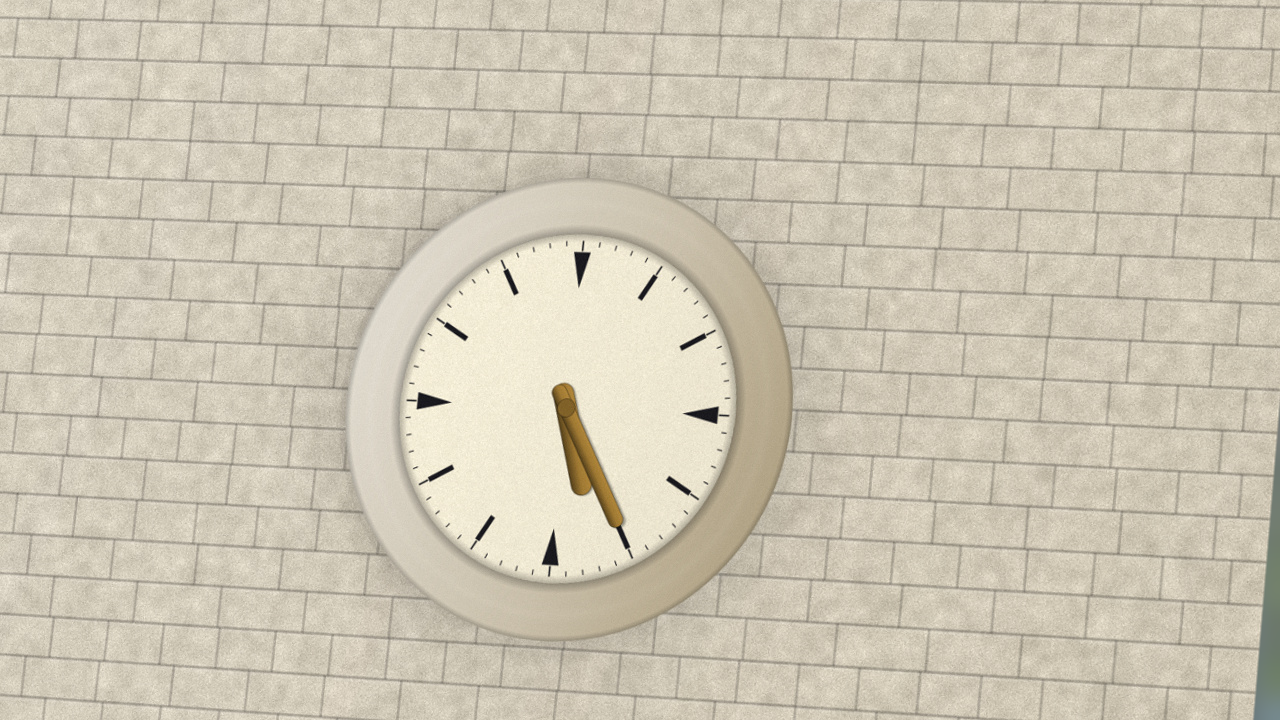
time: **5:25**
